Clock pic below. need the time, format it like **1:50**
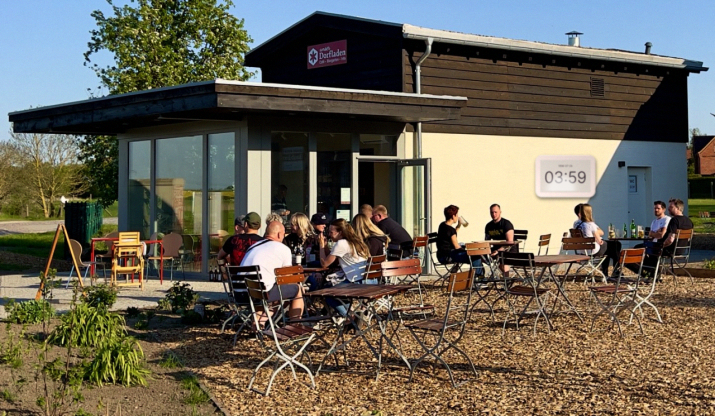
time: **3:59**
